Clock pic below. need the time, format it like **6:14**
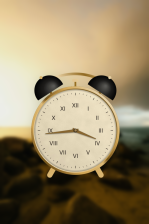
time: **3:44**
